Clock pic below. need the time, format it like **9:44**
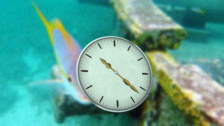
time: **10:22**
